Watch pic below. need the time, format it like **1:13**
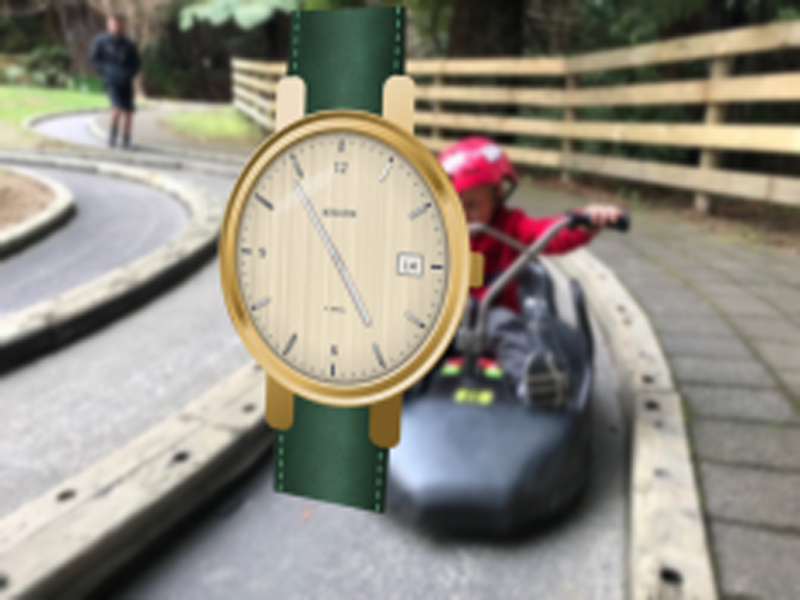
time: **4:54**
